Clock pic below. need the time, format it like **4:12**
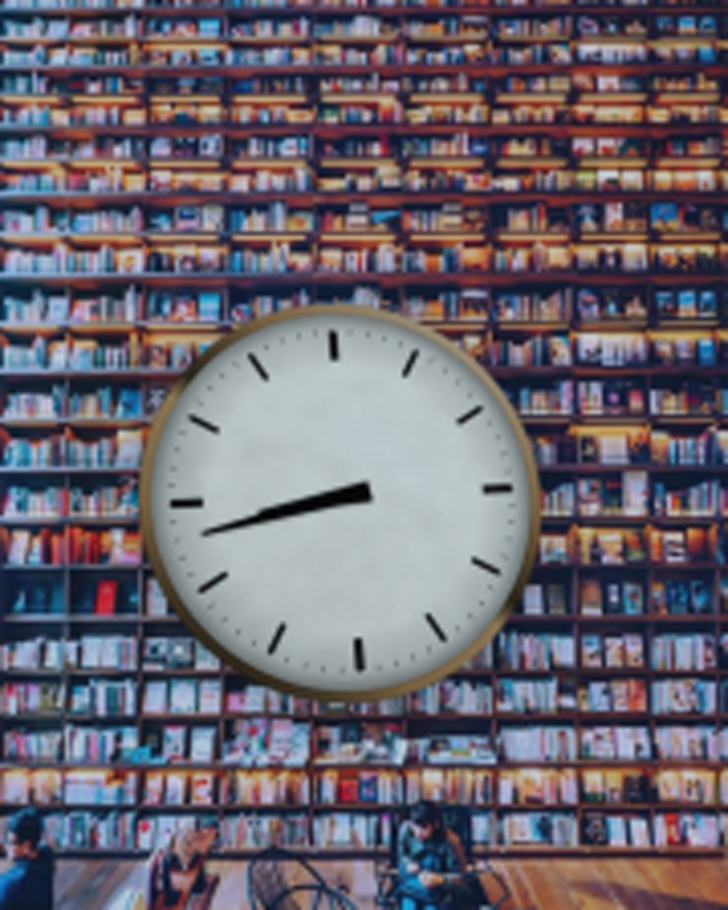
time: **8:43**
